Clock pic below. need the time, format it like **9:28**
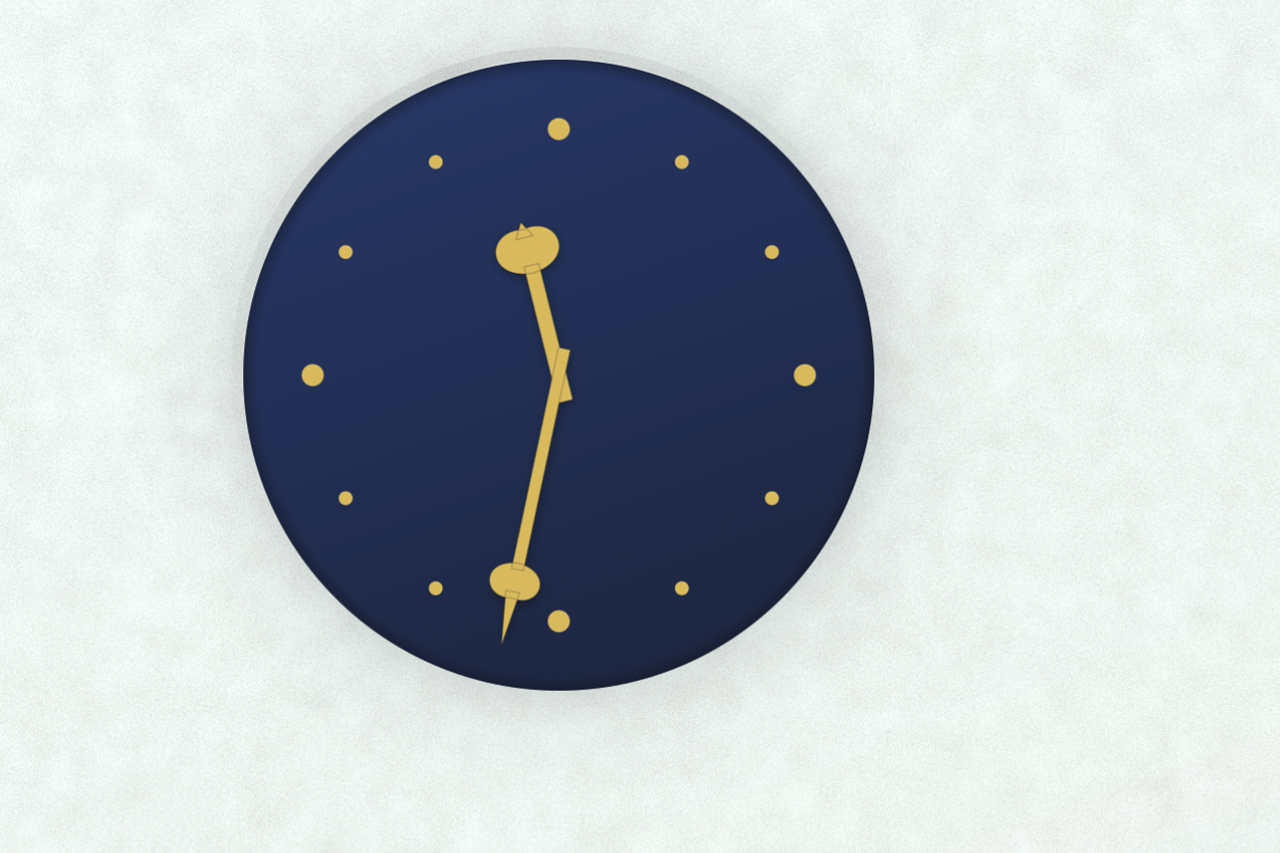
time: **11:32**
